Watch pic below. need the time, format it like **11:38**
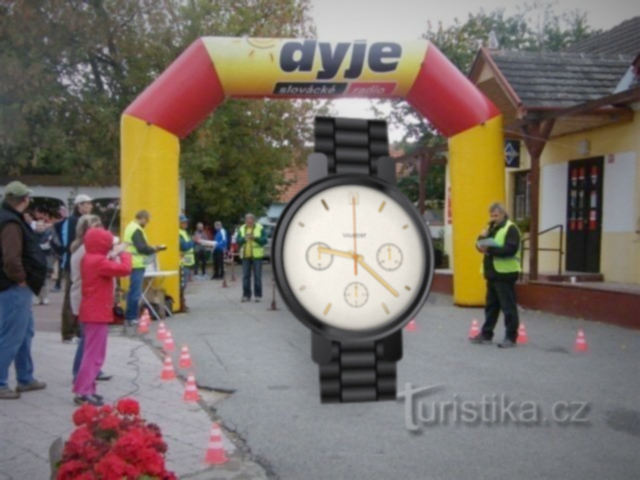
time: **9:22**
